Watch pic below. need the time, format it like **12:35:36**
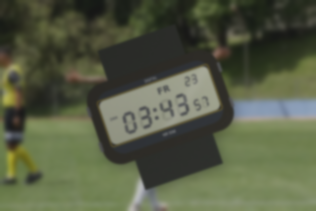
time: **3:43:57**
